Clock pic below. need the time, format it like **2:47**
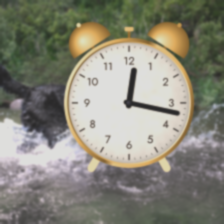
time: **12:17**
